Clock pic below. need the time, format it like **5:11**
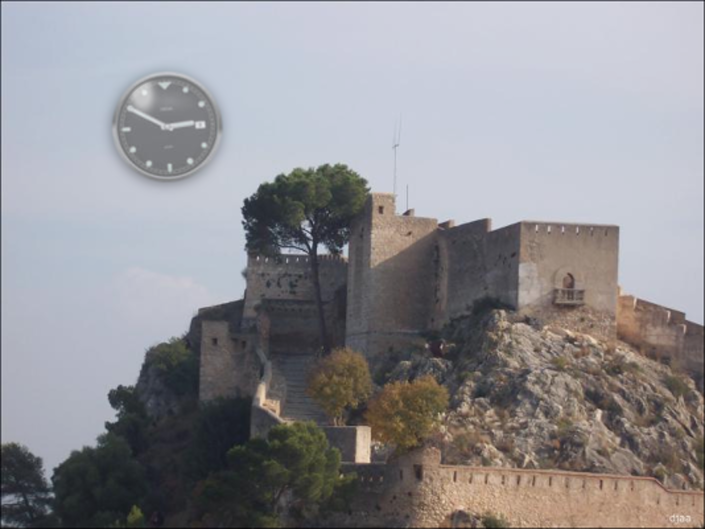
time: **2:50**
